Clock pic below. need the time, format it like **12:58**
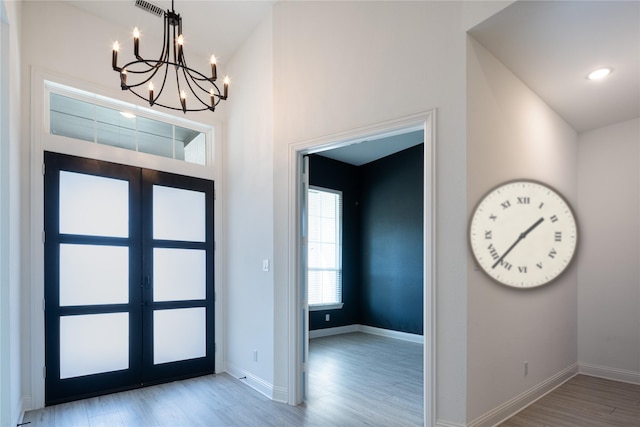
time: **1:37**
